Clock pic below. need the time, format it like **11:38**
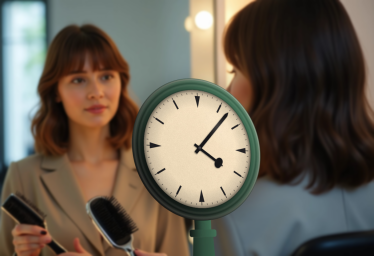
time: **4:07**
